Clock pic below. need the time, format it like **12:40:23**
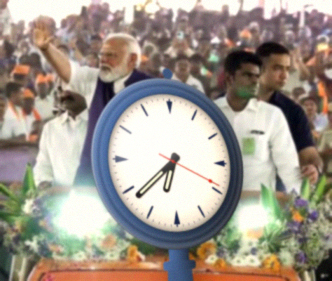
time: **6:38:19**
